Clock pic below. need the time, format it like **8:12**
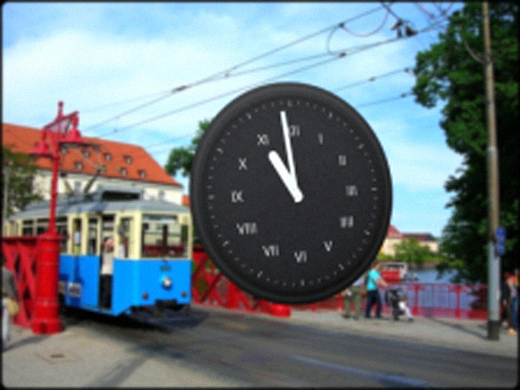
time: **10:59**
